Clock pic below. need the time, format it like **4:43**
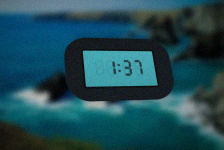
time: **1:37**
